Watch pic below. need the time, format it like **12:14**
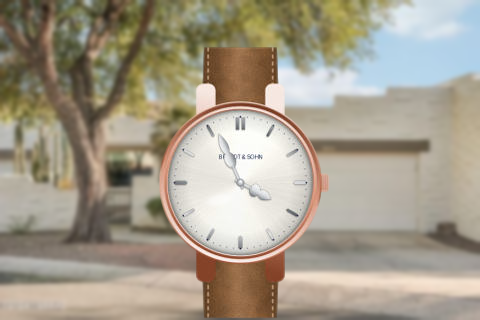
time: **3:56**
